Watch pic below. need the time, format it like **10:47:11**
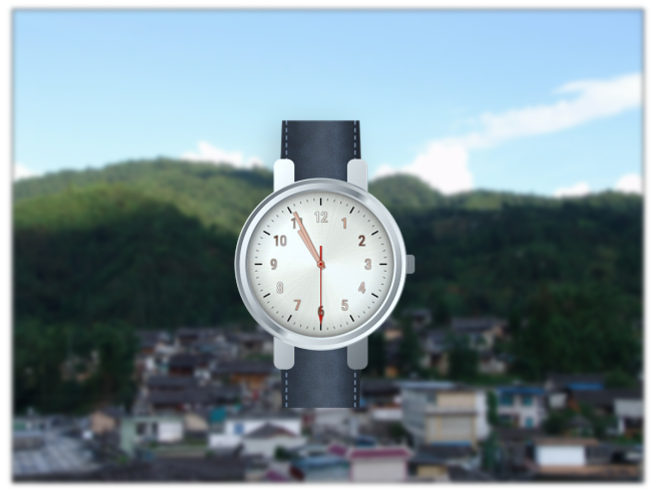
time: **10:55:30**
